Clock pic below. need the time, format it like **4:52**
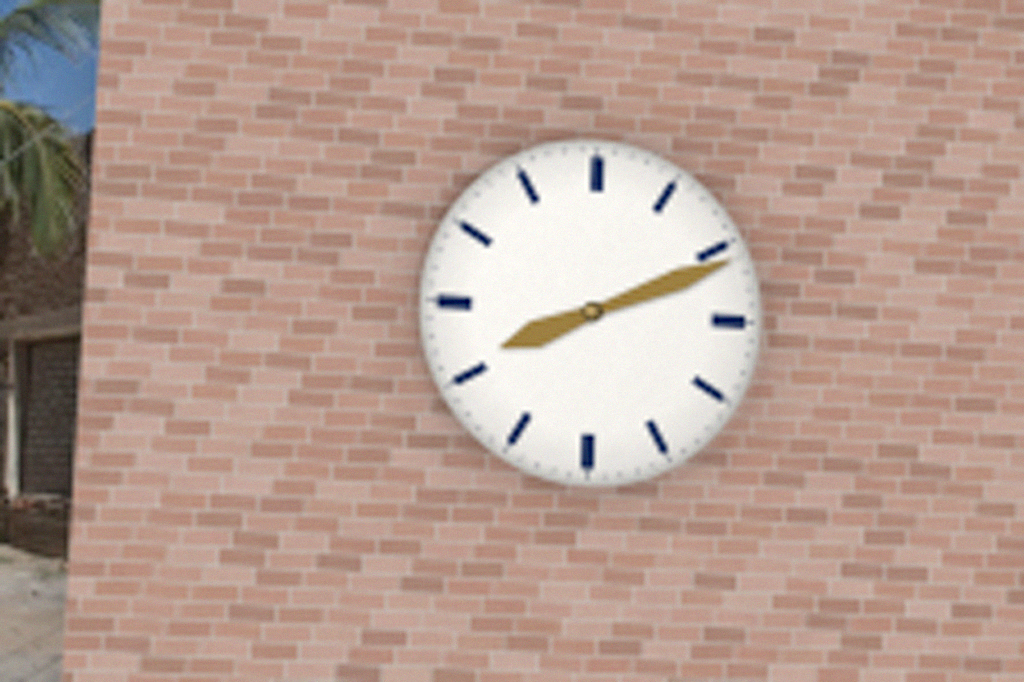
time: **8:11**
